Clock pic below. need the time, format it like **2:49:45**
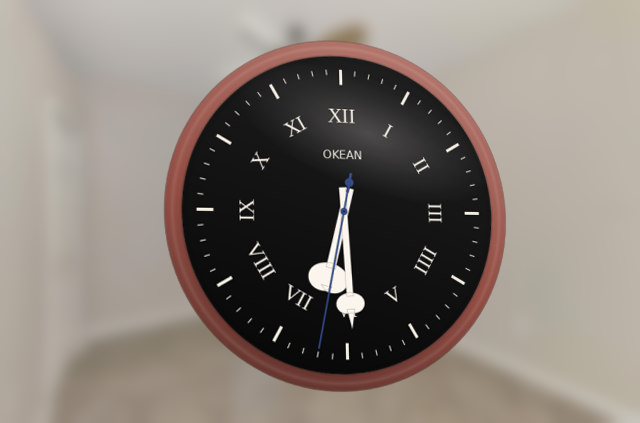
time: **6:29:32**
